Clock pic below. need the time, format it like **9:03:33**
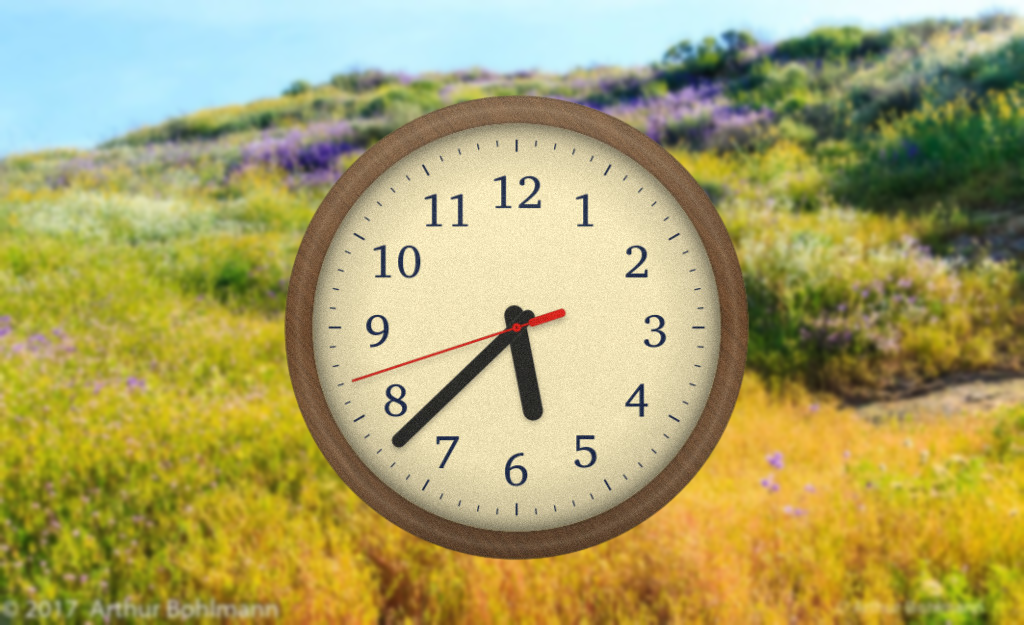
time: **5:37:42**
